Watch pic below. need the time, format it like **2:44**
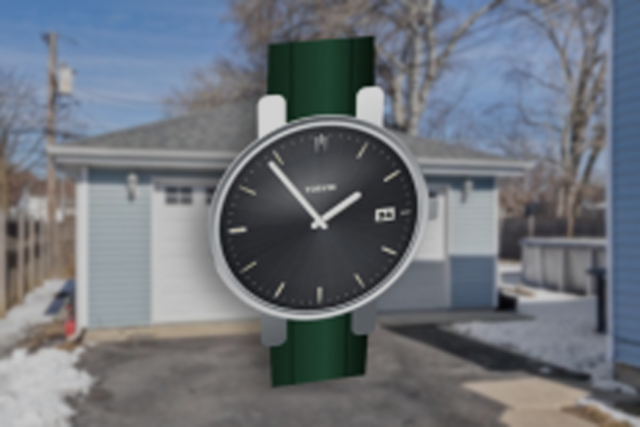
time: **1:54**
